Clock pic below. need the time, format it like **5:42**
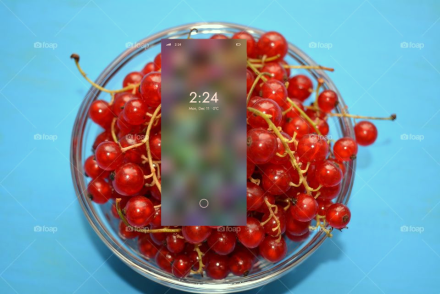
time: **2:24**
